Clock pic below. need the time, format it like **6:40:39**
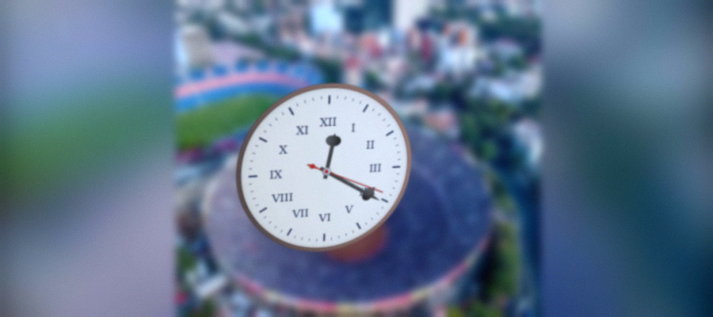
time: **12:20:19**
